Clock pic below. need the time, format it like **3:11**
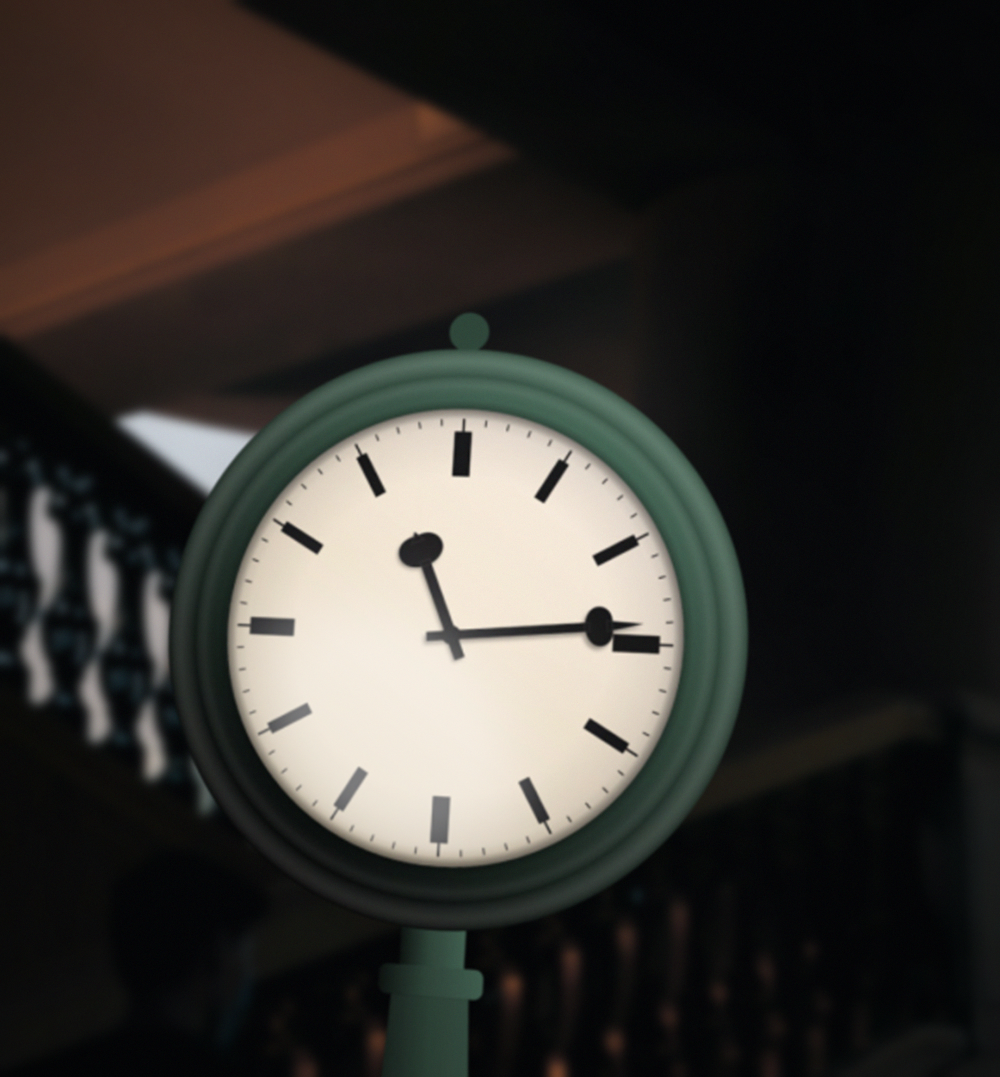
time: **11:14**
